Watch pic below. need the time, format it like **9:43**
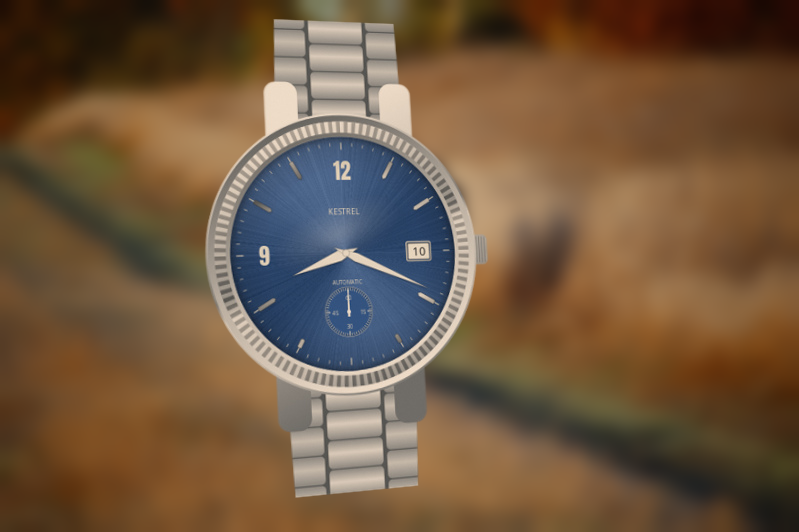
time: **8:19**
